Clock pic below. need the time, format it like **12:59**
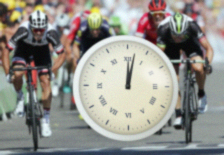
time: **12:02**
